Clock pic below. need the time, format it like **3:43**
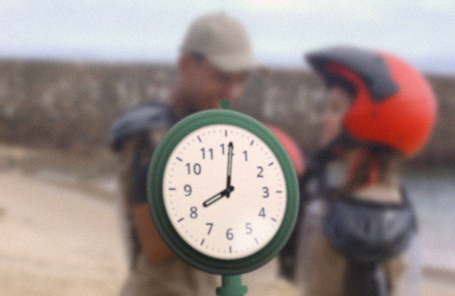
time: **8:01**
